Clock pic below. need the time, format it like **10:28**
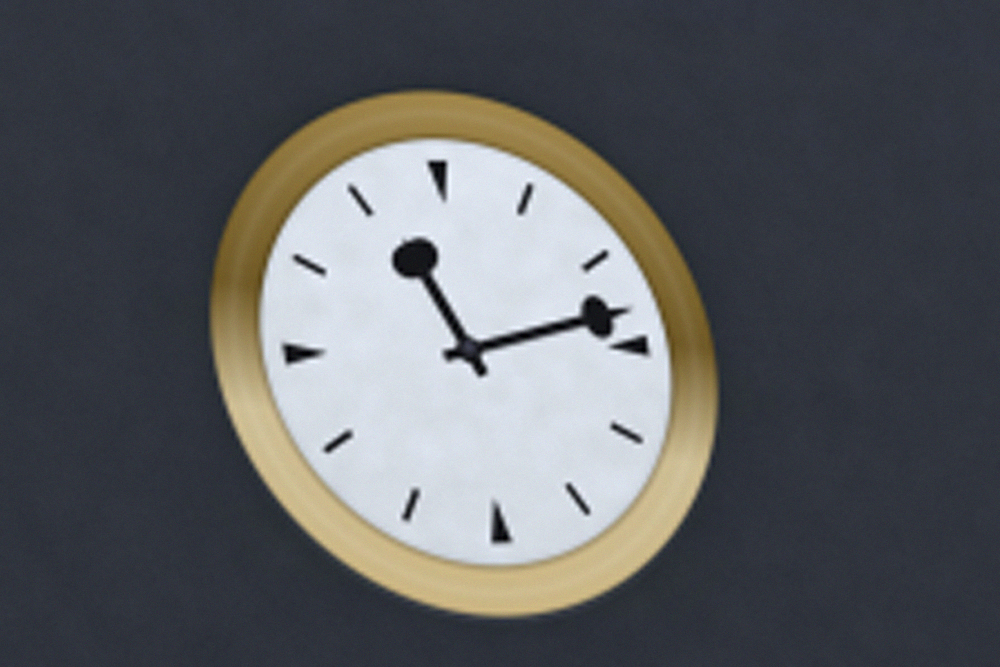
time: **11:13**
